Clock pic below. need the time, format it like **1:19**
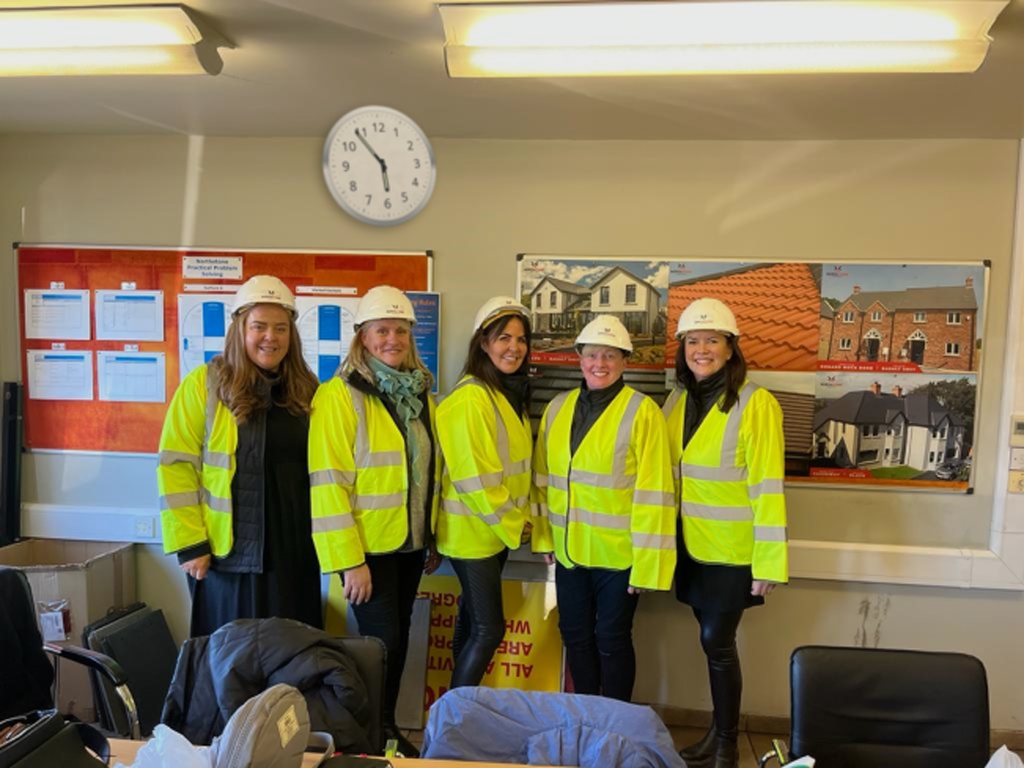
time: **5:54**
